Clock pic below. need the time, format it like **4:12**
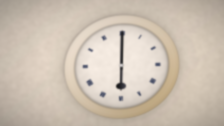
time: **6:00**
